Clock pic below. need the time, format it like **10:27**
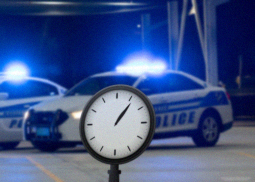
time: **1:06**
